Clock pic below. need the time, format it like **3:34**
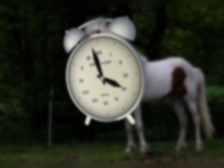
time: **3:58**
